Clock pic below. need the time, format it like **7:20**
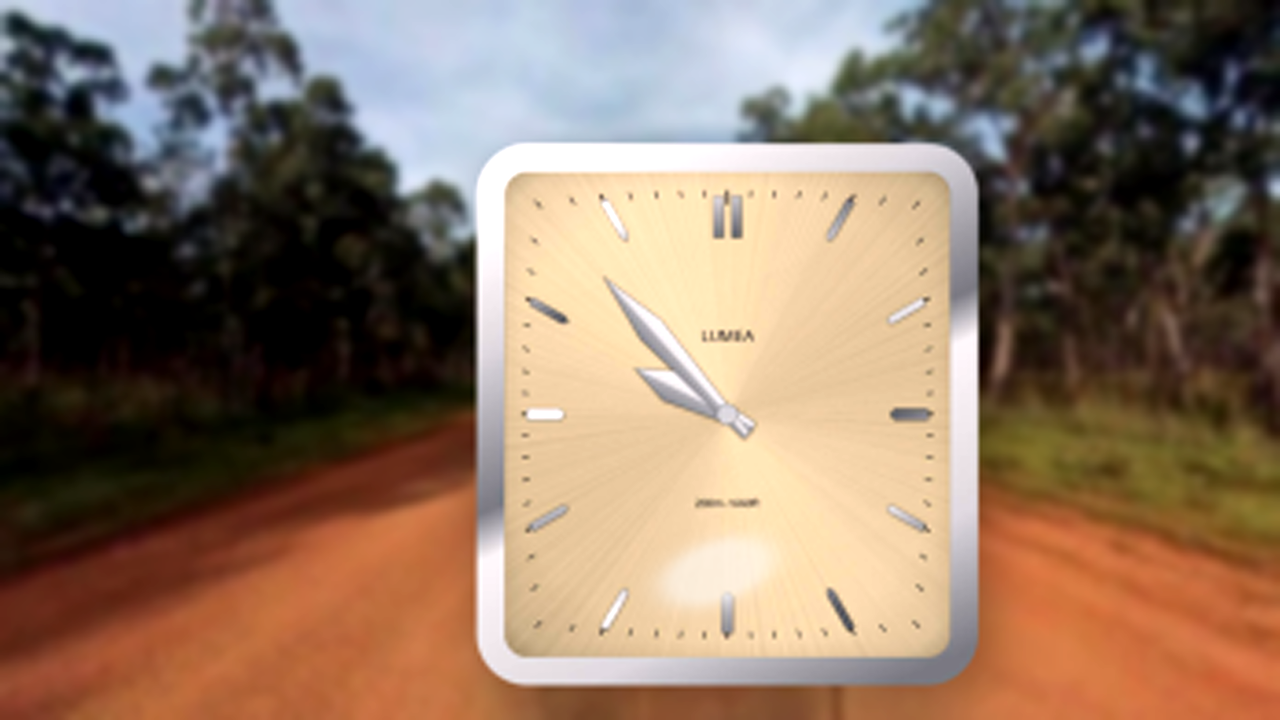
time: **9:53**
